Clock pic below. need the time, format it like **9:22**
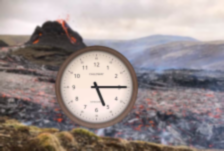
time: **5:15**
